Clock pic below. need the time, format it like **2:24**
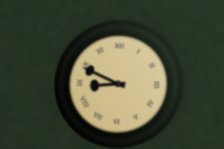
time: **8:49**
